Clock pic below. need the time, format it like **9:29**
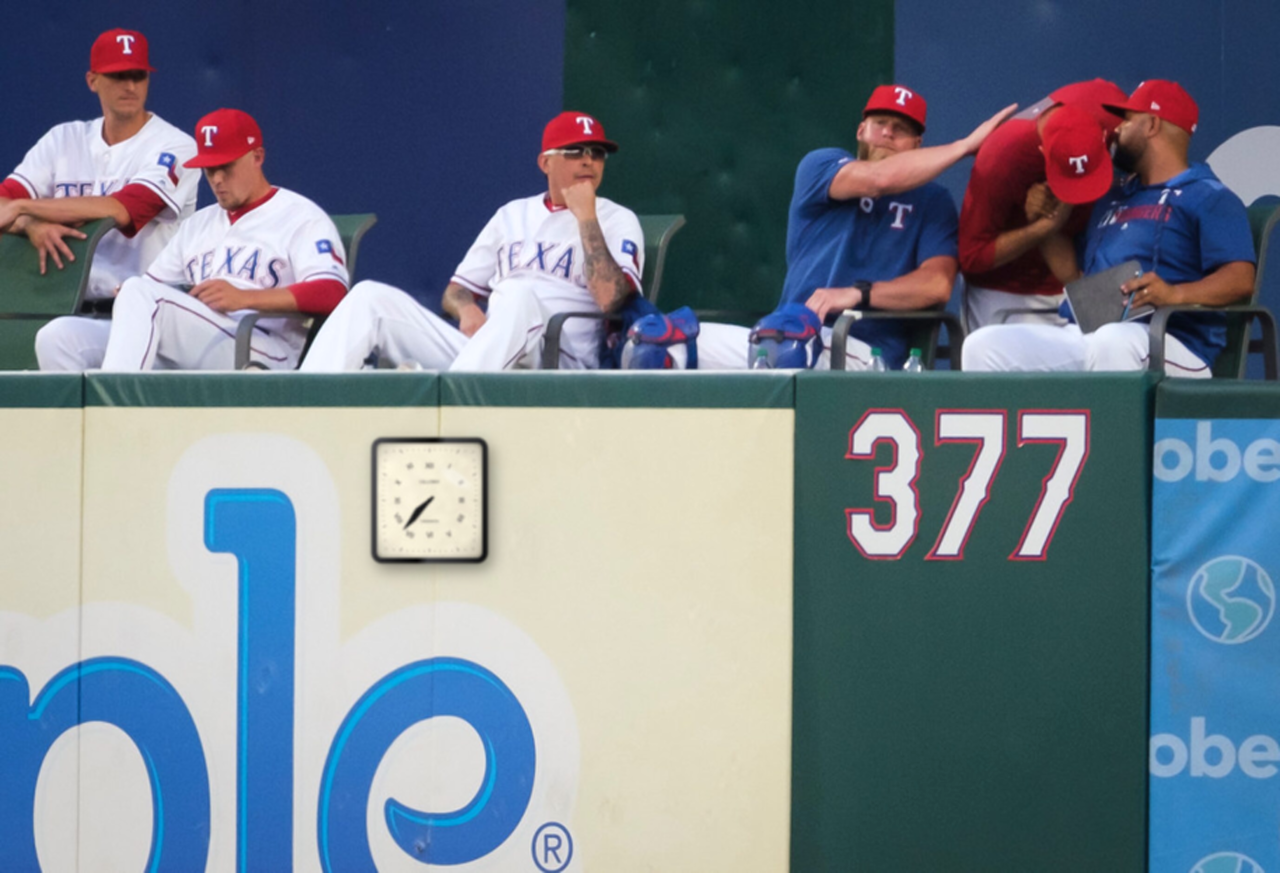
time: **7:37**
